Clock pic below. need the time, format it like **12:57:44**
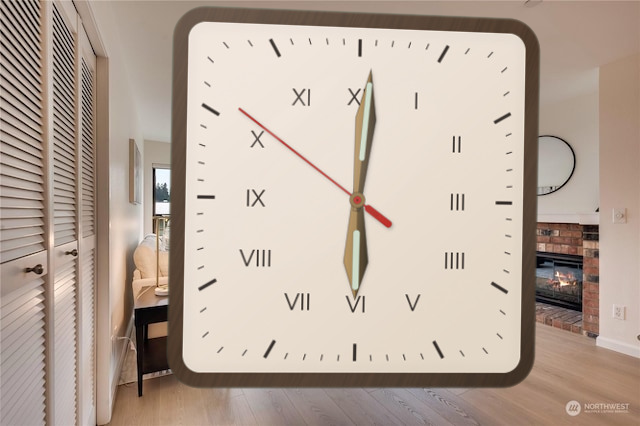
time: **6:00:51**
